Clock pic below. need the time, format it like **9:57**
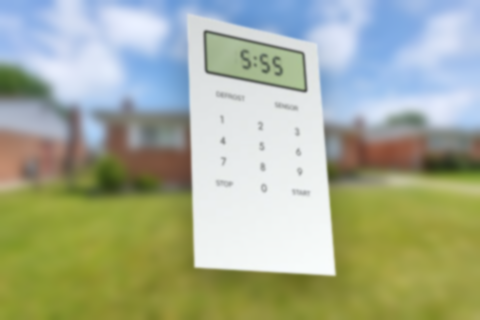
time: **5:55**
